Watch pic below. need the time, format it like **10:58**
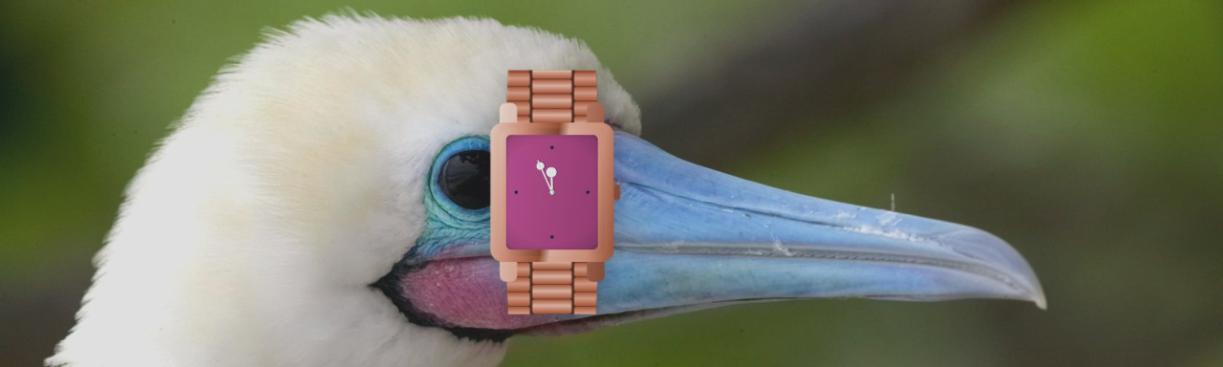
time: **11:56**
